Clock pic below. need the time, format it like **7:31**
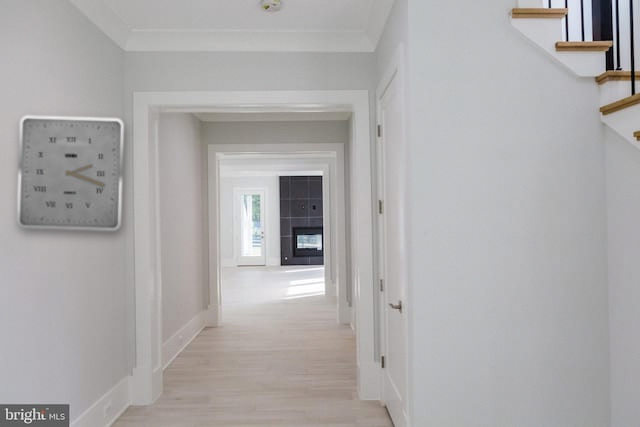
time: **2:18**
